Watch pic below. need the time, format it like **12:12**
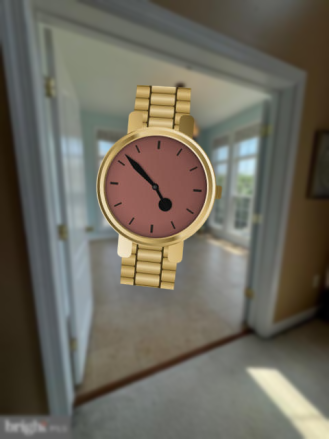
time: **4:52**
